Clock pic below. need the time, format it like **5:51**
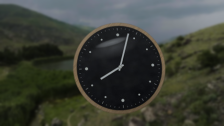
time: **8:03**
